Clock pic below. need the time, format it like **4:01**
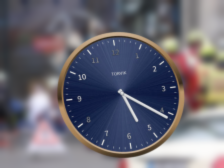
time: **5:21**
